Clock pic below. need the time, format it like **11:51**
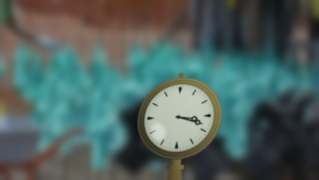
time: **3:18**
